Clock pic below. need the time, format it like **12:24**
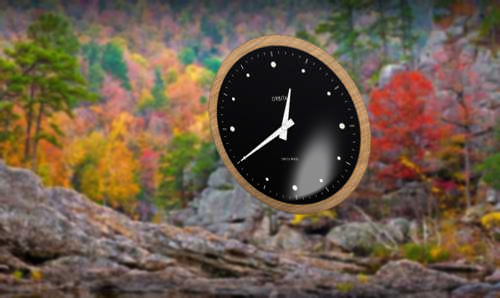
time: **12:40**
